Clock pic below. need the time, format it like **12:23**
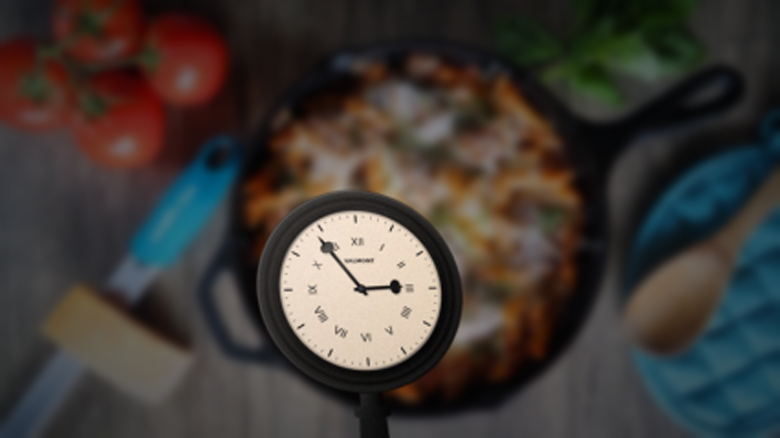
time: **2:54**
